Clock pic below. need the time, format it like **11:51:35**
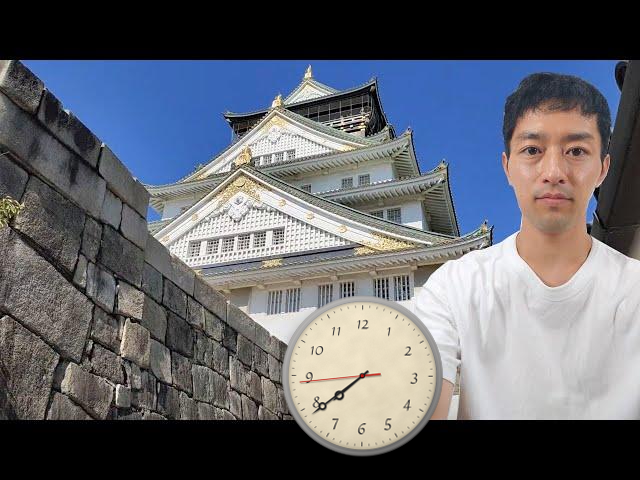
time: **7:38:44**
